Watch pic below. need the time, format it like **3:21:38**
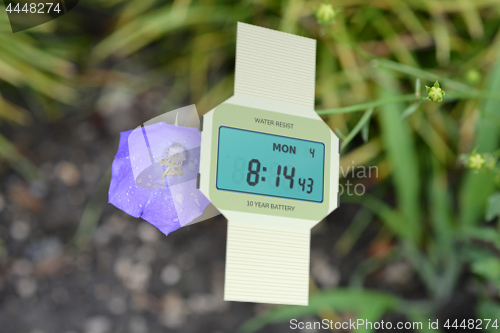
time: **8:14:43**
